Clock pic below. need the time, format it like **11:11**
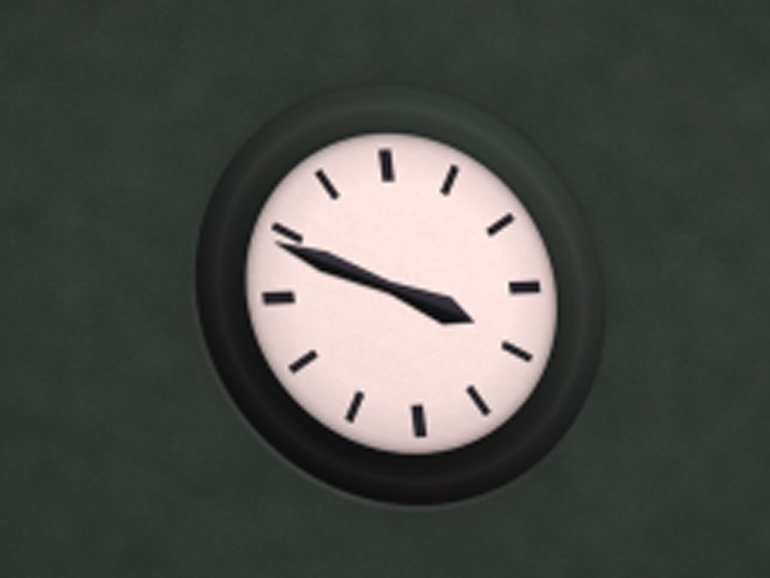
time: **3:49**
